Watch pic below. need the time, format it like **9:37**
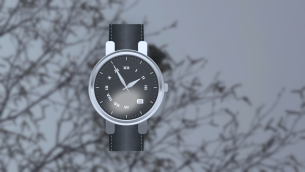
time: **1:55**
